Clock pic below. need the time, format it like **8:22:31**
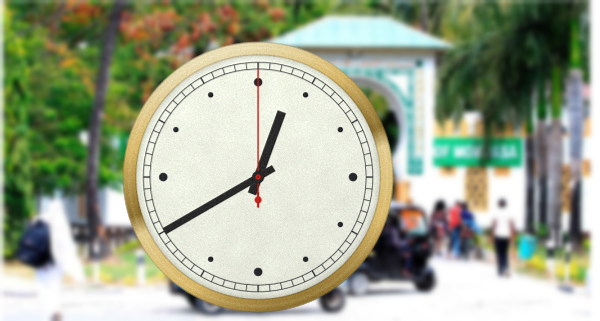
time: **12:40:00**
